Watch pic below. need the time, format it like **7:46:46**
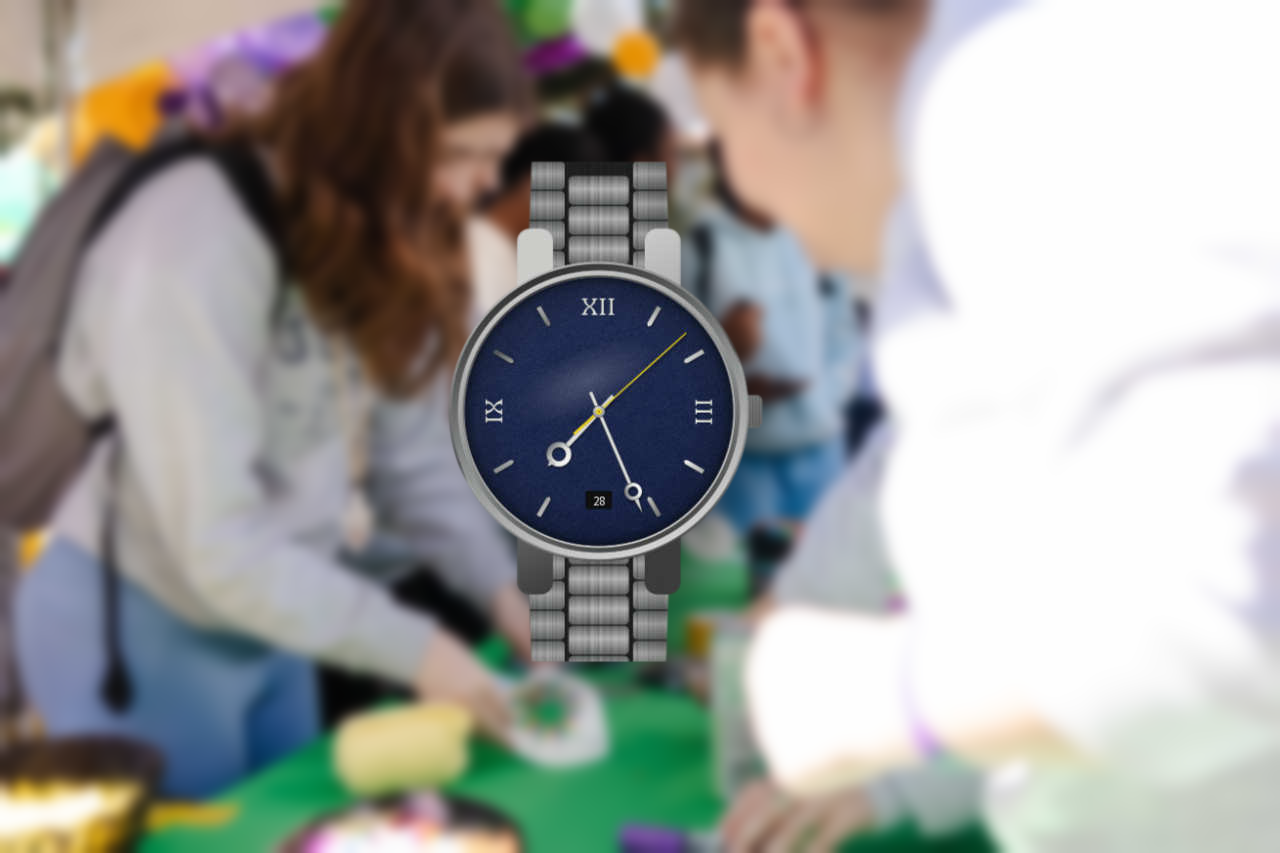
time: **7:26:08**
